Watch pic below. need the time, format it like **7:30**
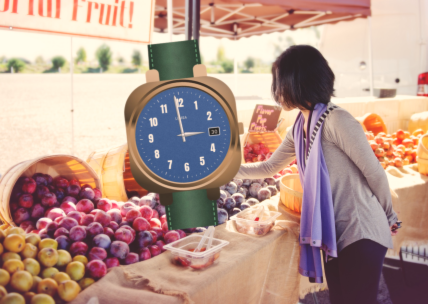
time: **2:59**
